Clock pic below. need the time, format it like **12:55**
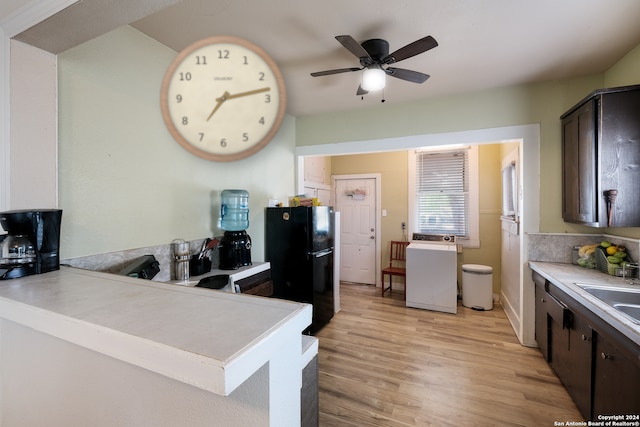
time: **7:13**
